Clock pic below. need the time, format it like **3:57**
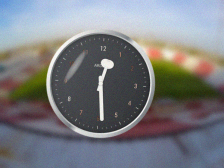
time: **12:29**
